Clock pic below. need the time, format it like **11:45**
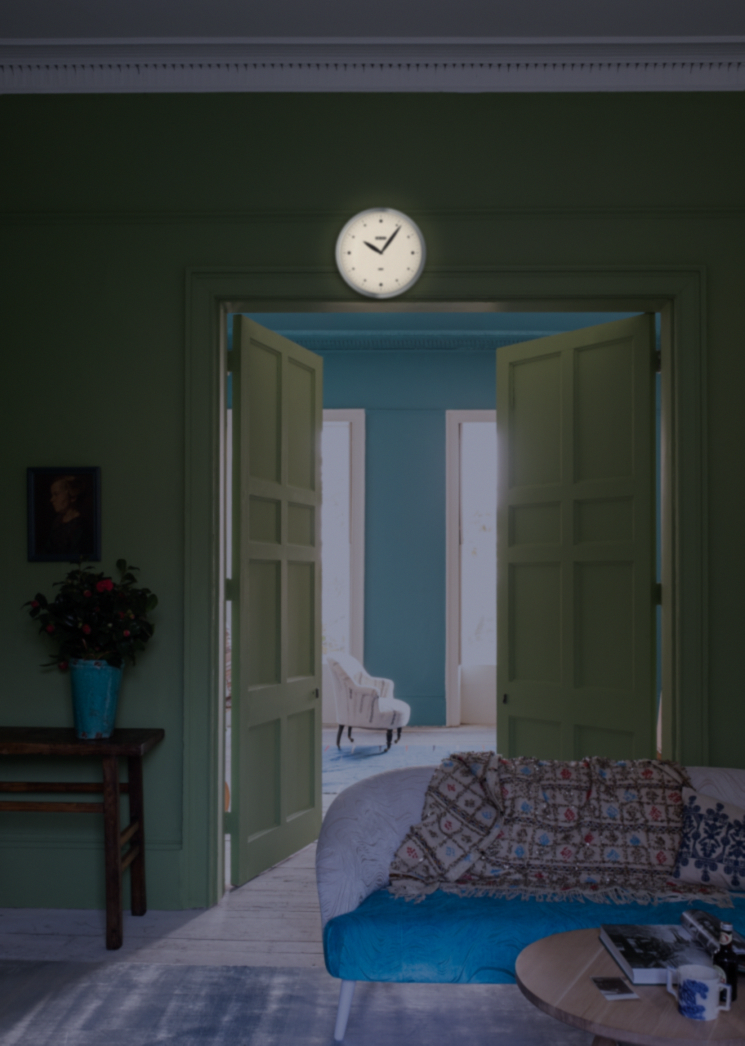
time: **10:06**
